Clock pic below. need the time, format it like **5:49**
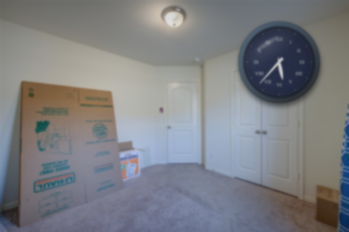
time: **5:37**
